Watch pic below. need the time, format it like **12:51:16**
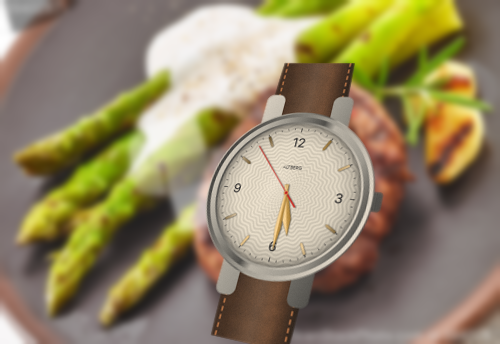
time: **5:29:53**
